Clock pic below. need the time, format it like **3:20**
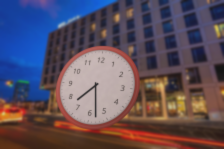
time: **7:28**
